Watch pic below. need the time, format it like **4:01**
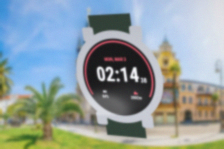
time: **2:14**
